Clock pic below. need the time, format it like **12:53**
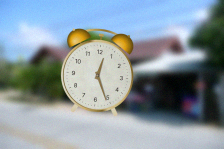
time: **12:26**
